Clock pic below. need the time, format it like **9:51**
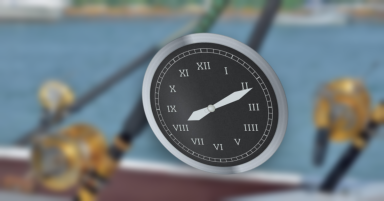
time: **8:11**
